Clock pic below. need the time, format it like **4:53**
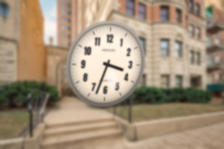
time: **3:33**
